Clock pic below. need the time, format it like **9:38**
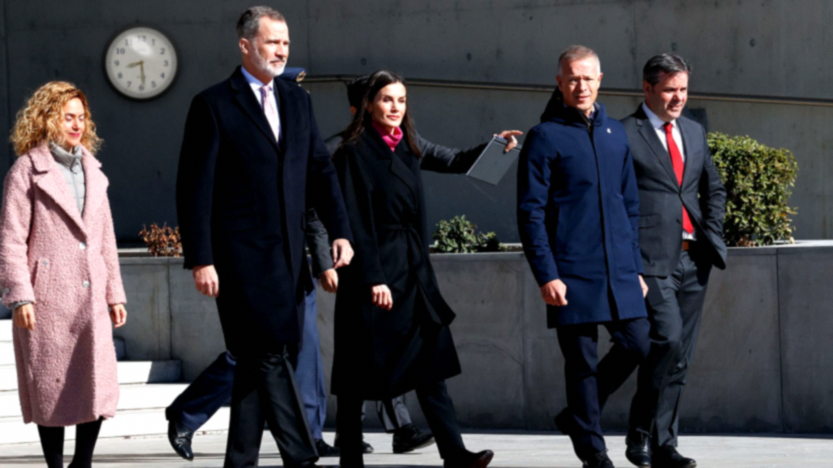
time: **8:29**
